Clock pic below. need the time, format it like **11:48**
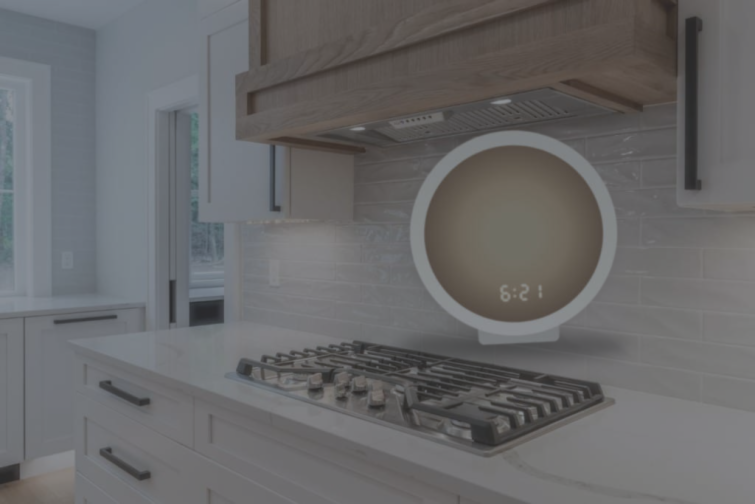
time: **6:21**
